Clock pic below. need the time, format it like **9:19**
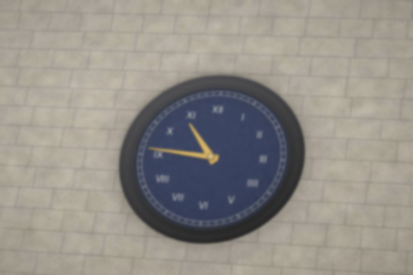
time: **10:46**
